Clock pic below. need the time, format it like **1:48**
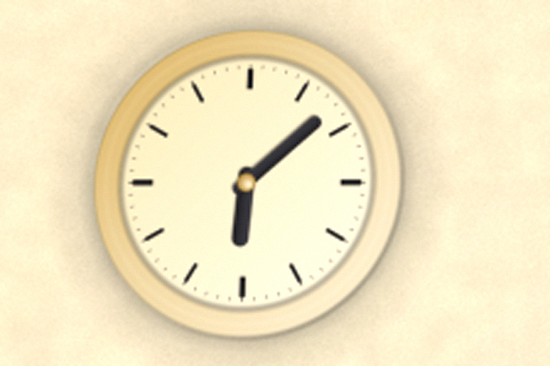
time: **6:08**
